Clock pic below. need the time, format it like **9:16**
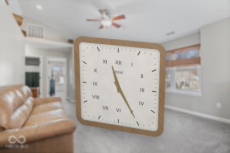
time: **11:25**
